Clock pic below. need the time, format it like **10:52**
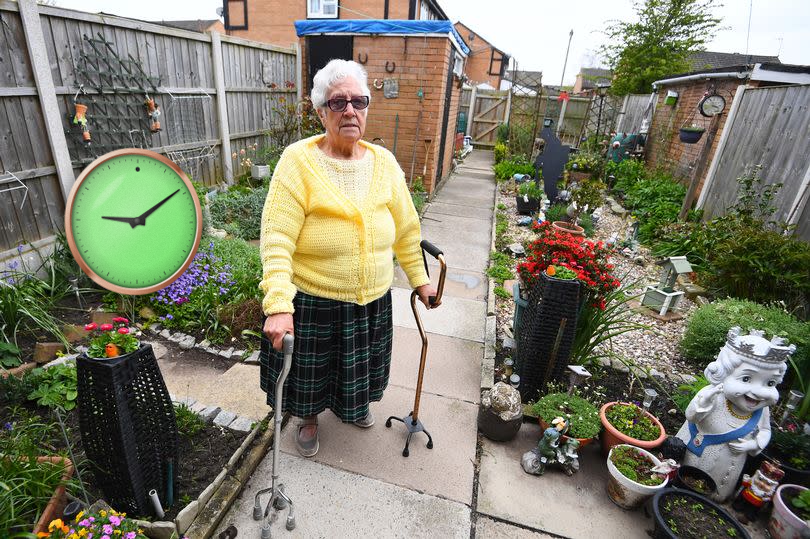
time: **9:09**
